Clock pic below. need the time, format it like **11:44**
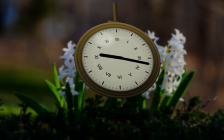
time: **9:17**
